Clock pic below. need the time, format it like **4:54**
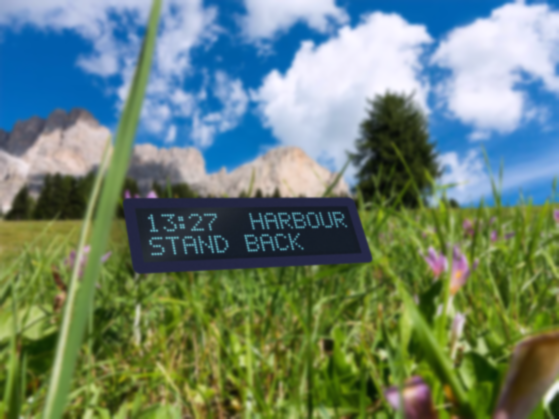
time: **13:27**
